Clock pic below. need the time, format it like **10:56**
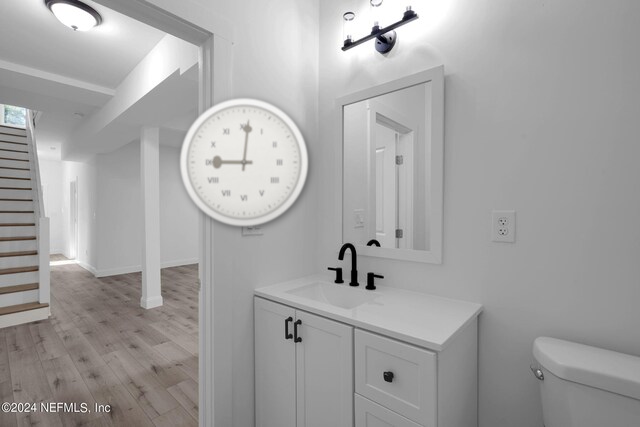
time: **9:01**
